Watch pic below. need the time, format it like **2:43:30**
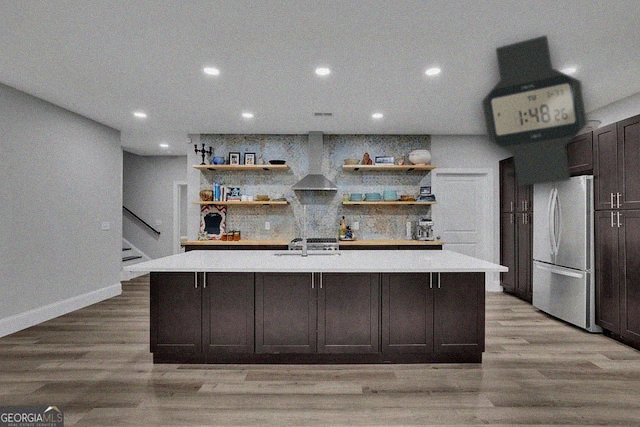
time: **1:48:26**
